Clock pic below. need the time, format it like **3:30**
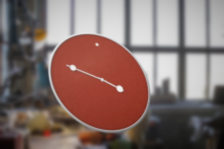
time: **3:48**
